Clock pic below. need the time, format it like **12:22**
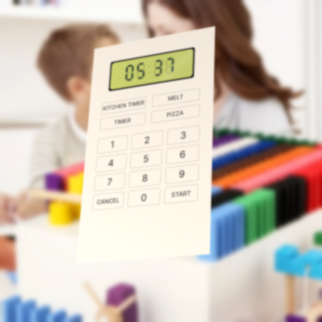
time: **5:37**
